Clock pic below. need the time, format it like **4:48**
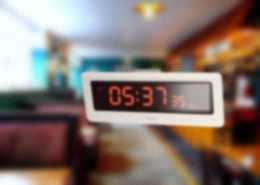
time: **5:37**
